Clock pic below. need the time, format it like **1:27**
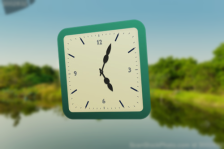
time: **5:04**
